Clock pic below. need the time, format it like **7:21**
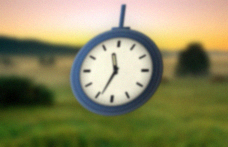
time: **11:34**
